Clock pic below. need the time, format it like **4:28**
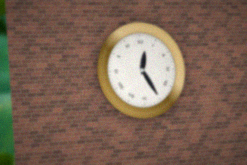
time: **12:25**
